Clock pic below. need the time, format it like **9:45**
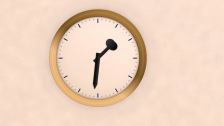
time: **1:31**
